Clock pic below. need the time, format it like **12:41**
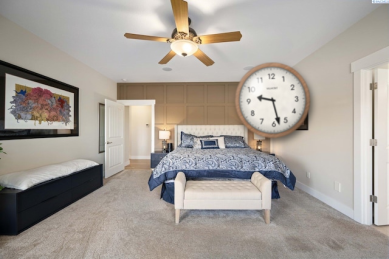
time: **9:28**
